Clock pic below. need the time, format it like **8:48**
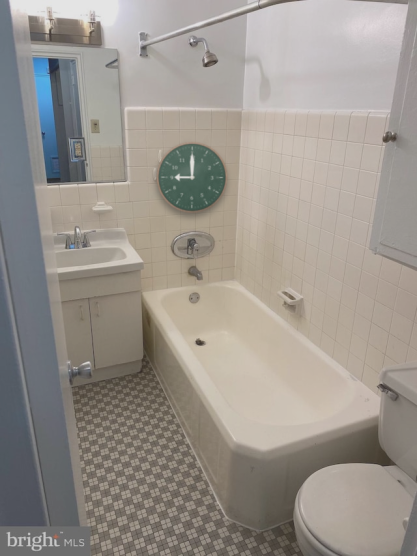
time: **9:00**
